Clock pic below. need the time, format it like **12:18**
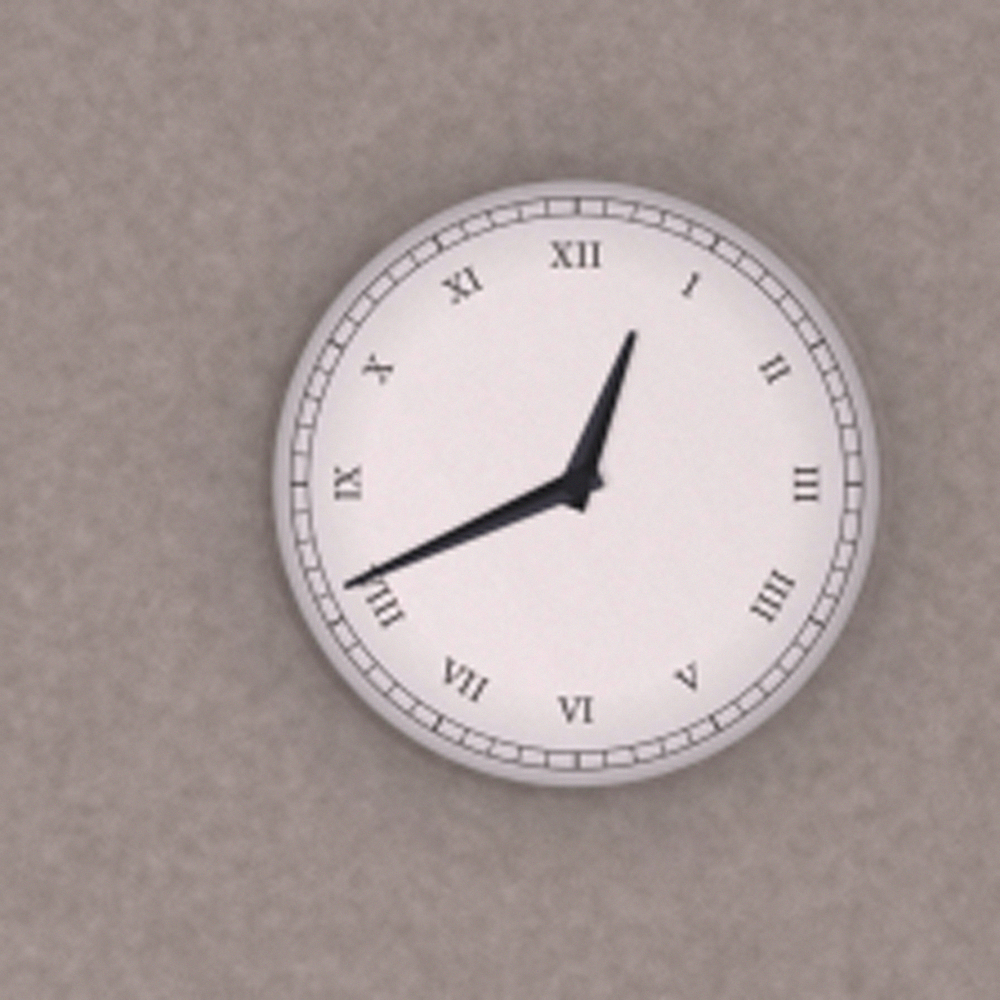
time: **12:41**
